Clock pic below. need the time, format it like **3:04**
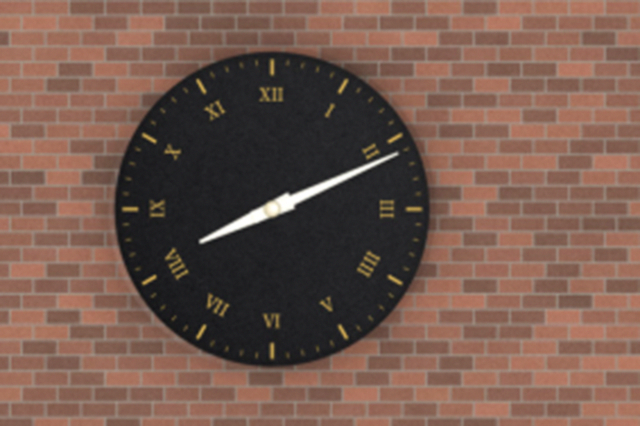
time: **8:11**
